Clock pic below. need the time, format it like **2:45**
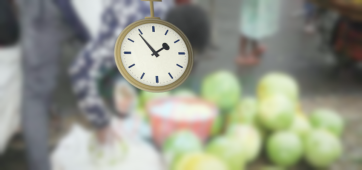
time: **1:54**
